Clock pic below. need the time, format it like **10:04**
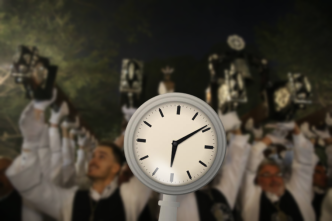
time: **6:09**
